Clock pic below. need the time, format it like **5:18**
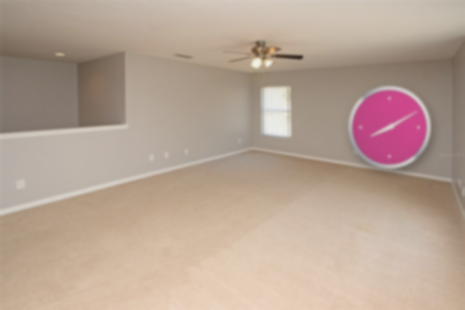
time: **8:10**
